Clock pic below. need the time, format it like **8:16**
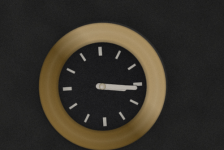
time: **3:16**
